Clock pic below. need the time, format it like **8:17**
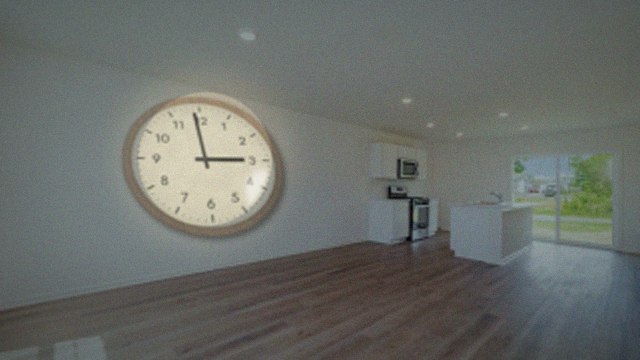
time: **2:59**
